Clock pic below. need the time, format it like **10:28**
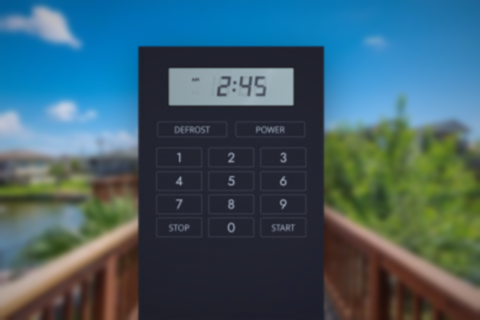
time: **2:45**
